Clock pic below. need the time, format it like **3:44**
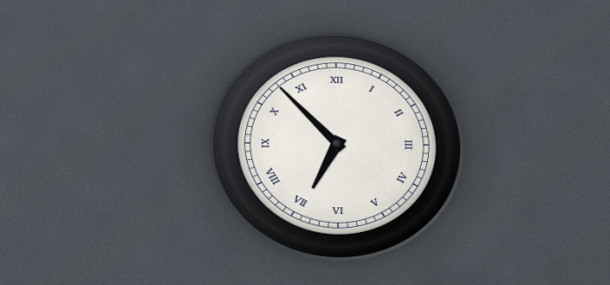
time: **6:53**
